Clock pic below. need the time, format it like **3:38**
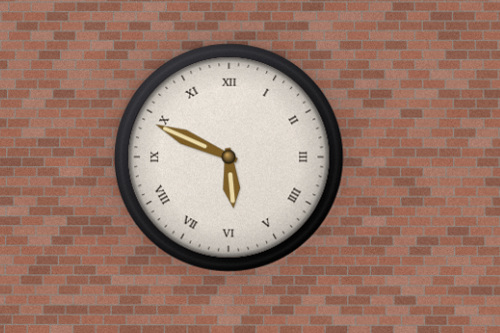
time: **5:49**
